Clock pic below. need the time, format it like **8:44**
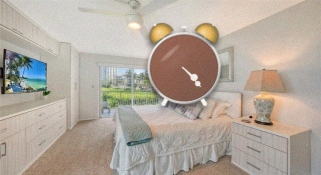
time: **4:23**
